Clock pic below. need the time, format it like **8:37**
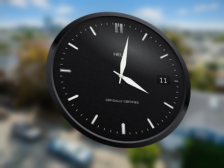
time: **4:02**
